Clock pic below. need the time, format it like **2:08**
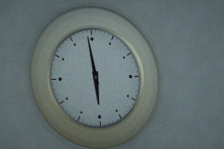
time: **5:59**
